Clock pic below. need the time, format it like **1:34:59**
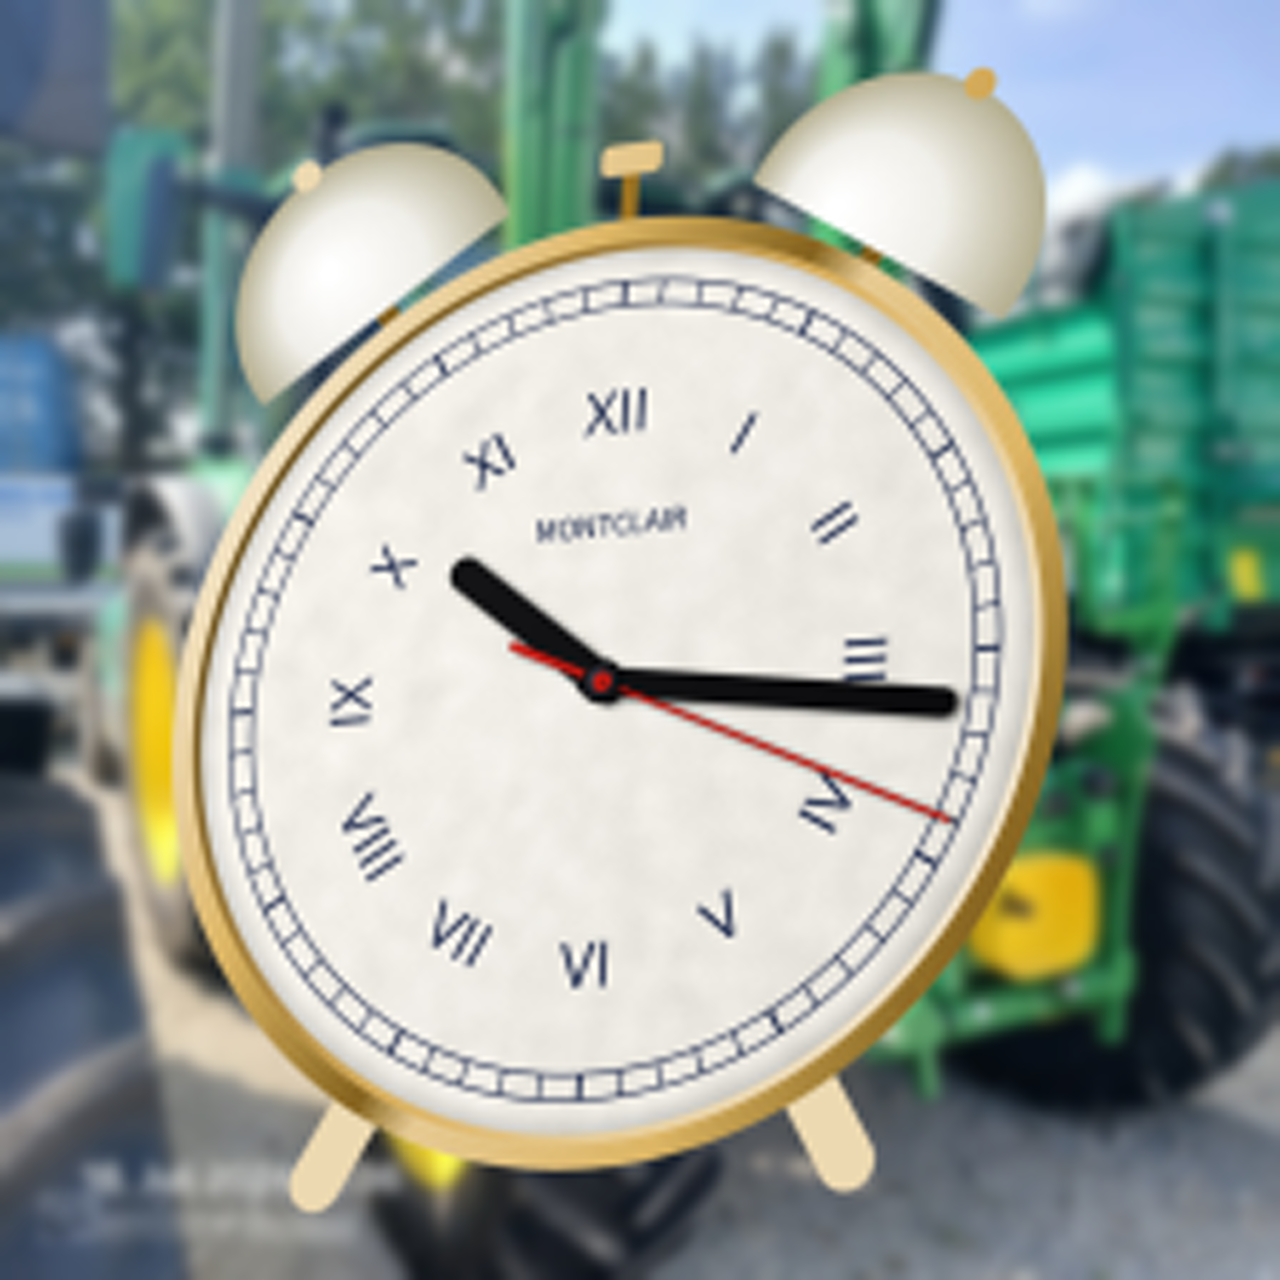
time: **10:16:19**
